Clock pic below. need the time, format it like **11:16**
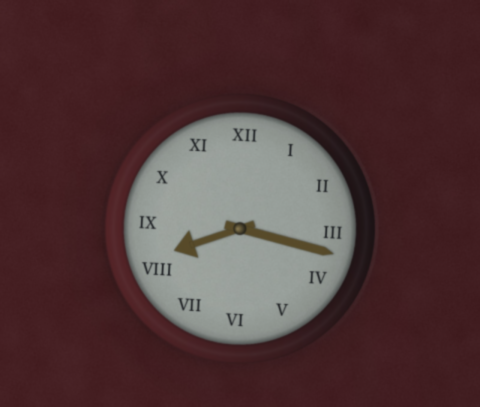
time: **8:17**
